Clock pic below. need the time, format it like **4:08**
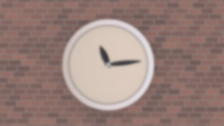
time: **11:14**
